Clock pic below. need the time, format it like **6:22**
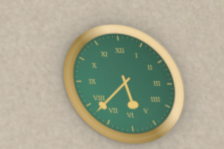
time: **5:38**
